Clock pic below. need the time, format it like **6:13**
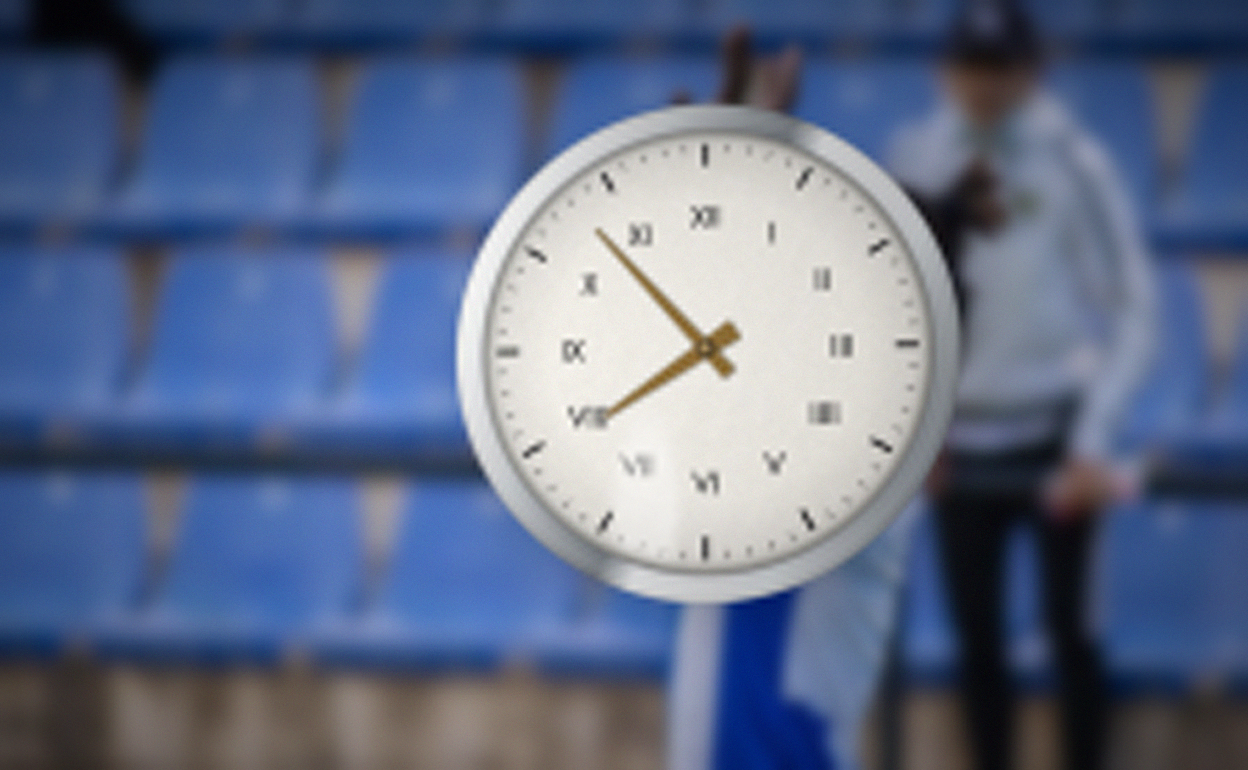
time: **7:53**
